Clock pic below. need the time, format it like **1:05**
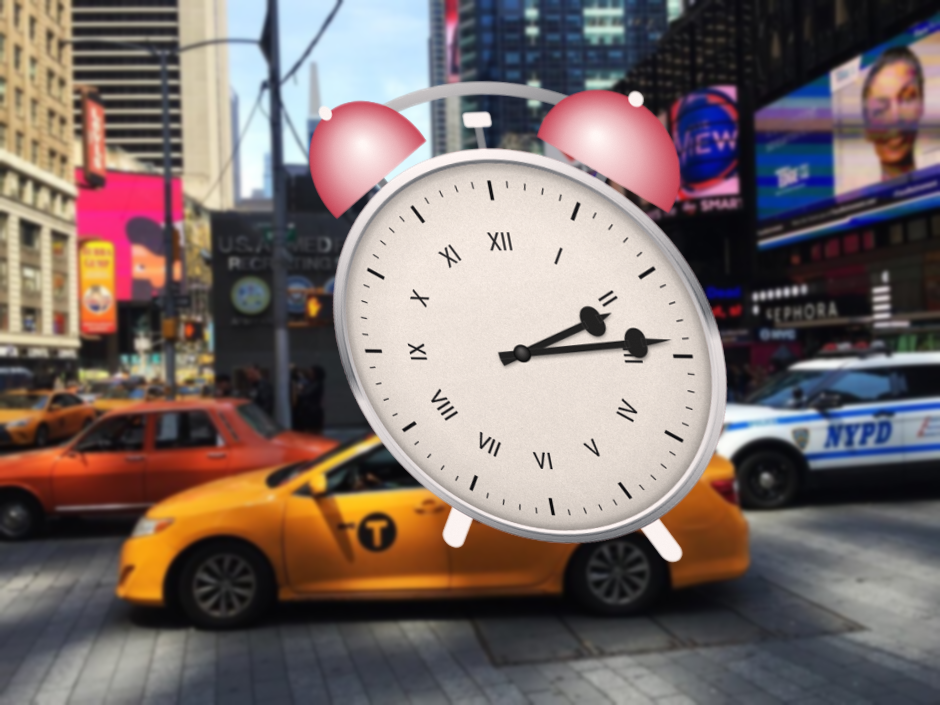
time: **2:14**
